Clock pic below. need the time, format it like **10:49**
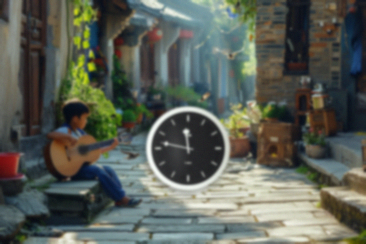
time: **11:47**
